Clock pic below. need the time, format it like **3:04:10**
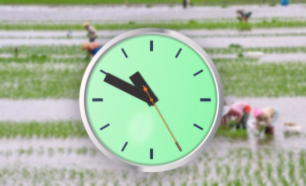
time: **10:49:25**
